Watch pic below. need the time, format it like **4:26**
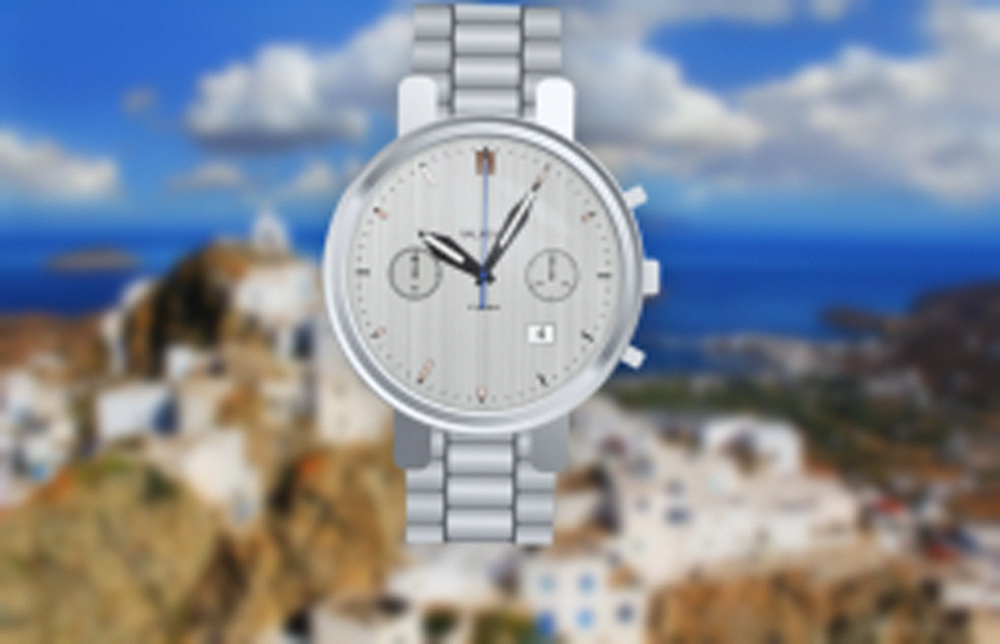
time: **10:05**
